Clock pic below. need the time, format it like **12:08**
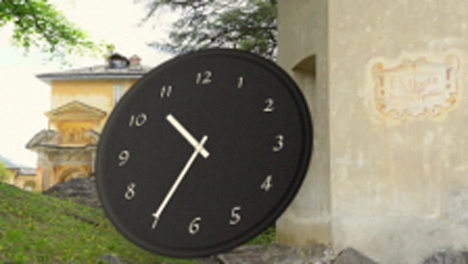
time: **10:35**
